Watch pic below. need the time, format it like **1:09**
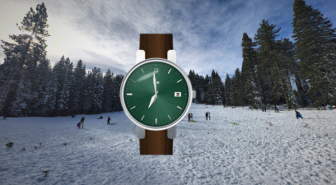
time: **6:59**
